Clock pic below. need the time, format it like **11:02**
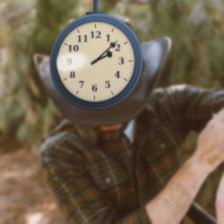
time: **2:08**
